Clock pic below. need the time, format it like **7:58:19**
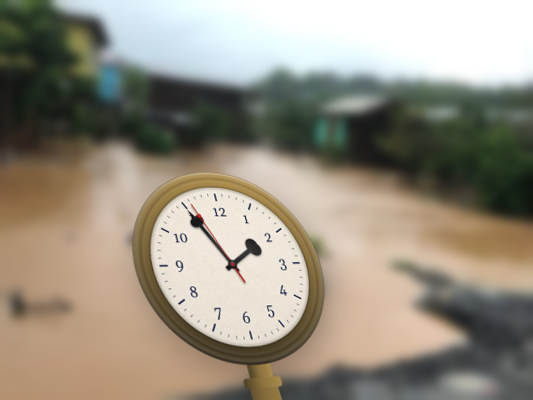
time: **1:54:56**
